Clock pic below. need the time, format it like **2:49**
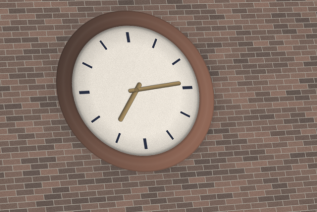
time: **7:14**
